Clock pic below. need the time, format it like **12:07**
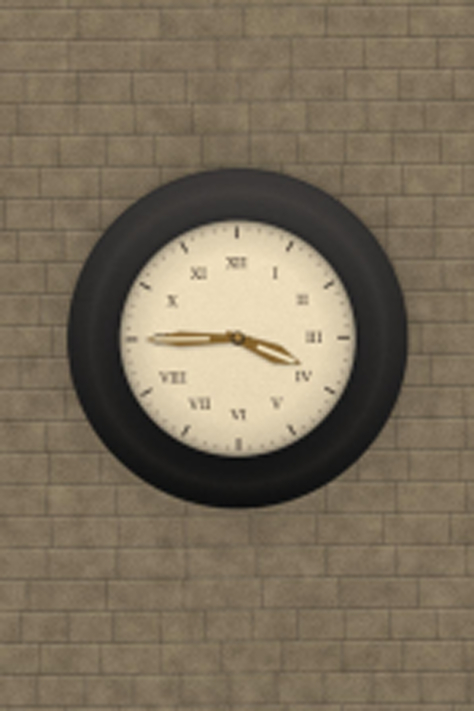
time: **3:45**
